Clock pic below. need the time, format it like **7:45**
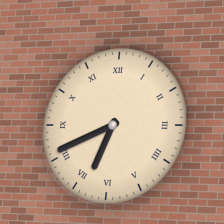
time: **6:41**
